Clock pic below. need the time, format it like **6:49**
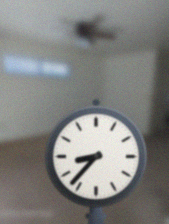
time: **8:37**
